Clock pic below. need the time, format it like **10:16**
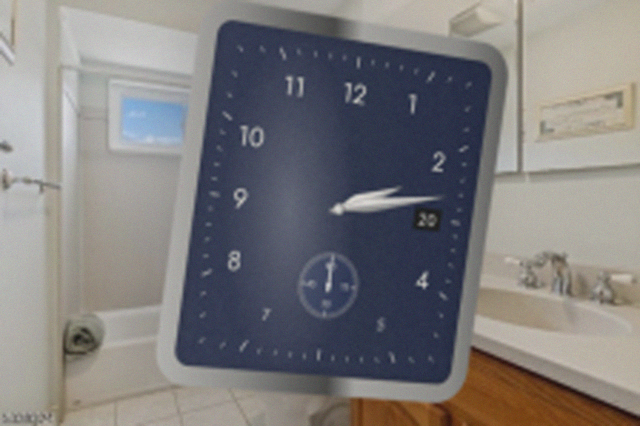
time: **2:13**
